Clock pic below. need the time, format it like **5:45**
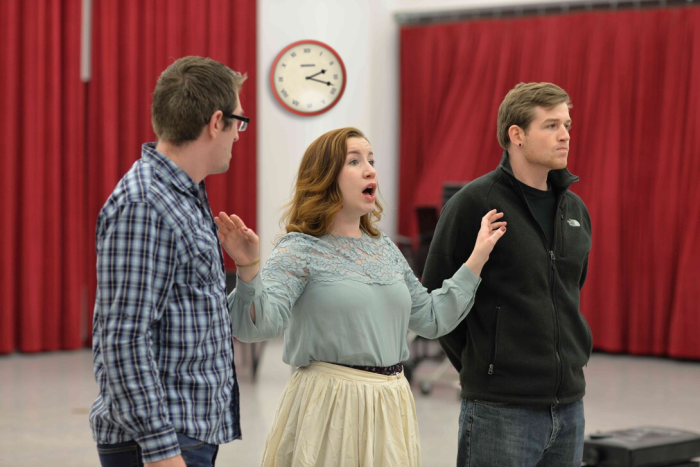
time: **2:18**
